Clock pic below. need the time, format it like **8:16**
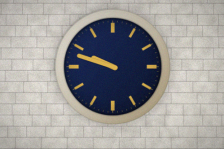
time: **9:48**
